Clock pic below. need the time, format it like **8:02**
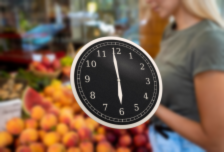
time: **5:59**
